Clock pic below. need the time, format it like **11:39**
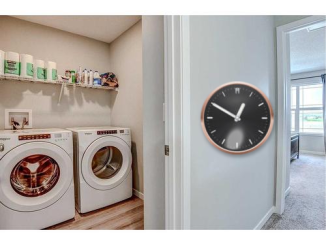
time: **12:50**
